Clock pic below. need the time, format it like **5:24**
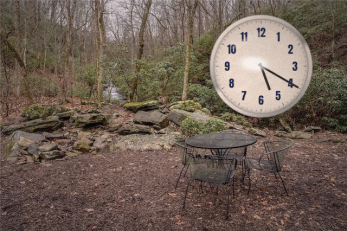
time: **5:20**
